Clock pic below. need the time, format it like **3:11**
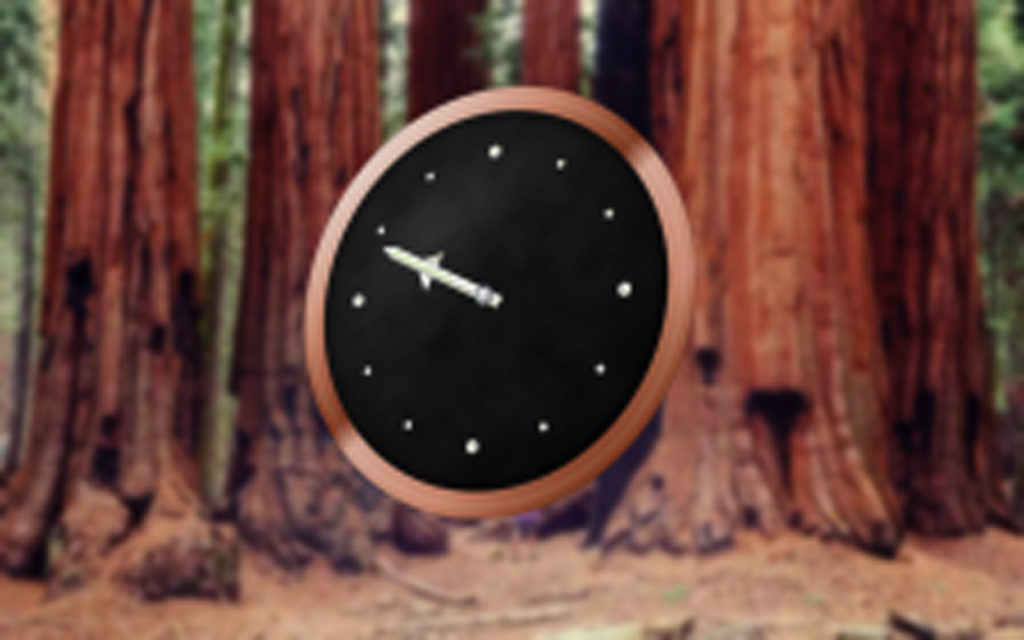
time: **9:49**
